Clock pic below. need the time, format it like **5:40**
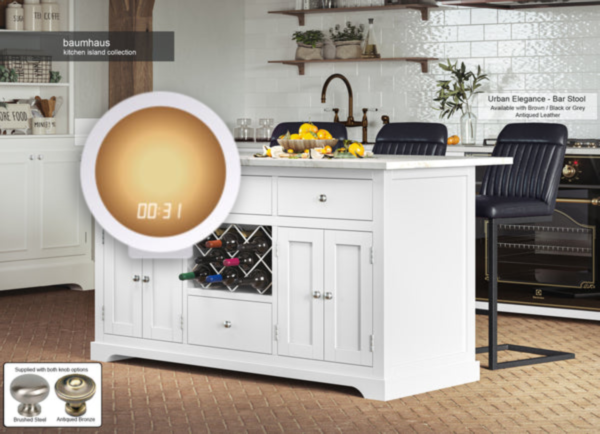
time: **0:31**
